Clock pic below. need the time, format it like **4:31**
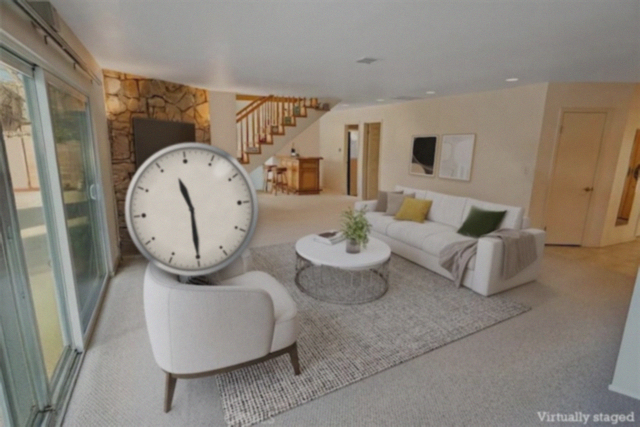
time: **11:30**
